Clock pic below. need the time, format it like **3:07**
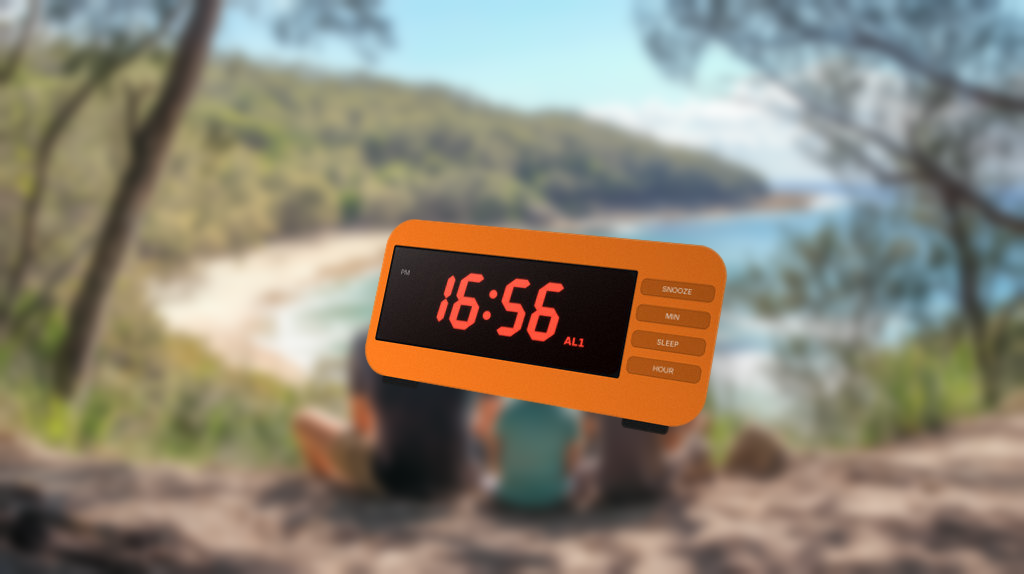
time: **16:56**
